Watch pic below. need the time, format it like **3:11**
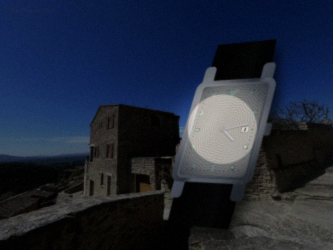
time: **4:13**
